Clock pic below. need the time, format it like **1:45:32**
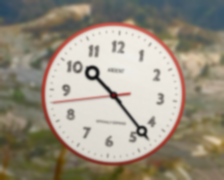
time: **10:22:43**
